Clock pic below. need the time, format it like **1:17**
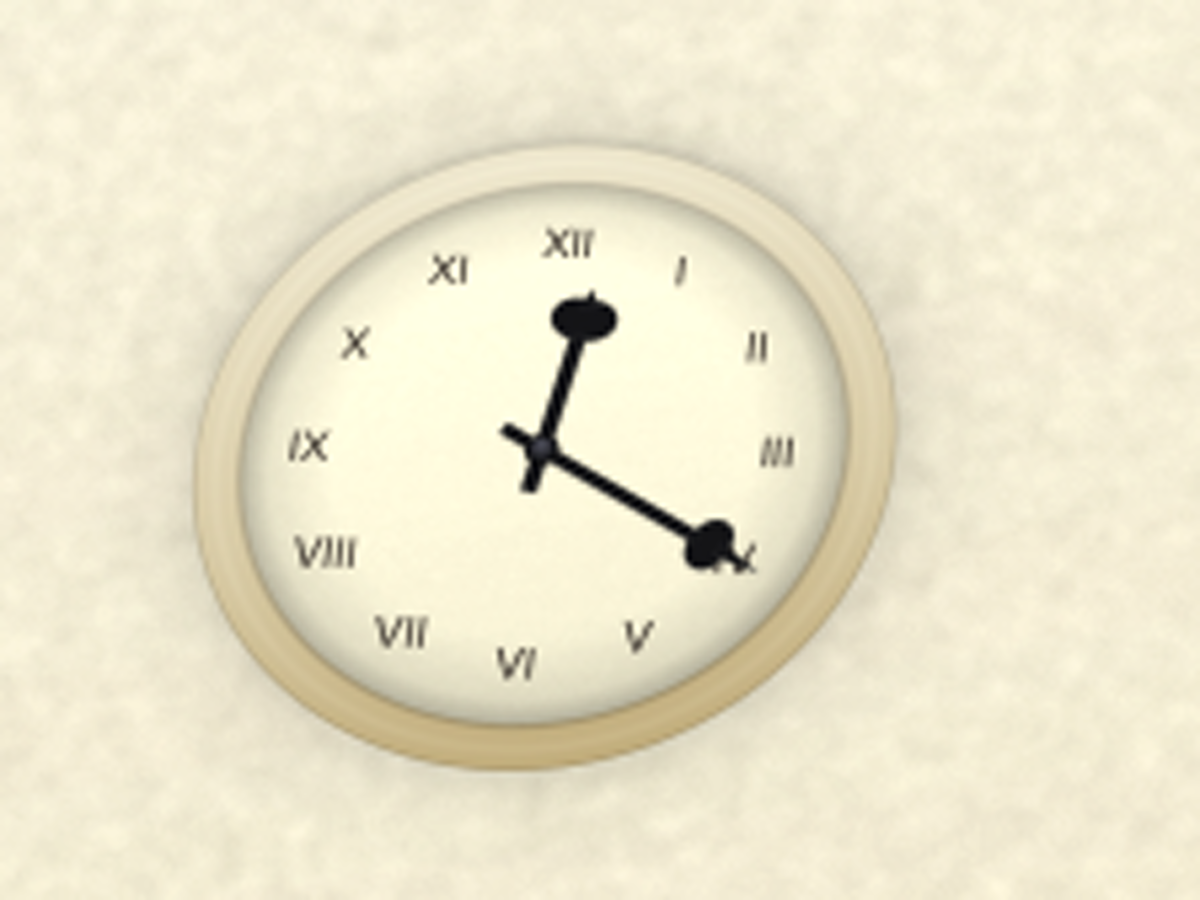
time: **12:20**
